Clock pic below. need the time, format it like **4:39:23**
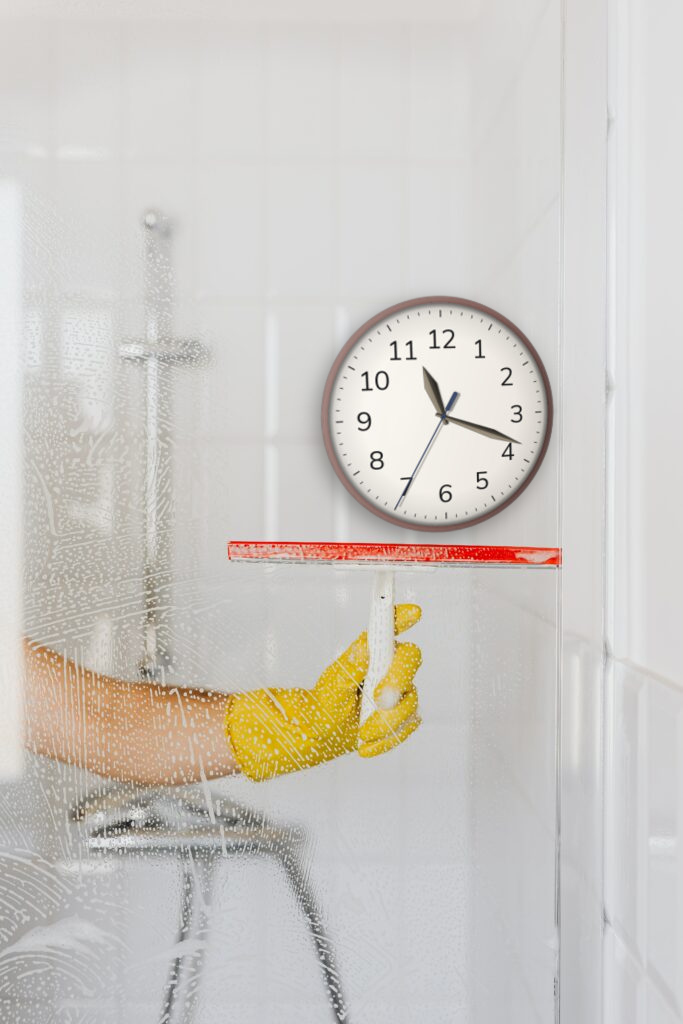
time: **11:18:35**
